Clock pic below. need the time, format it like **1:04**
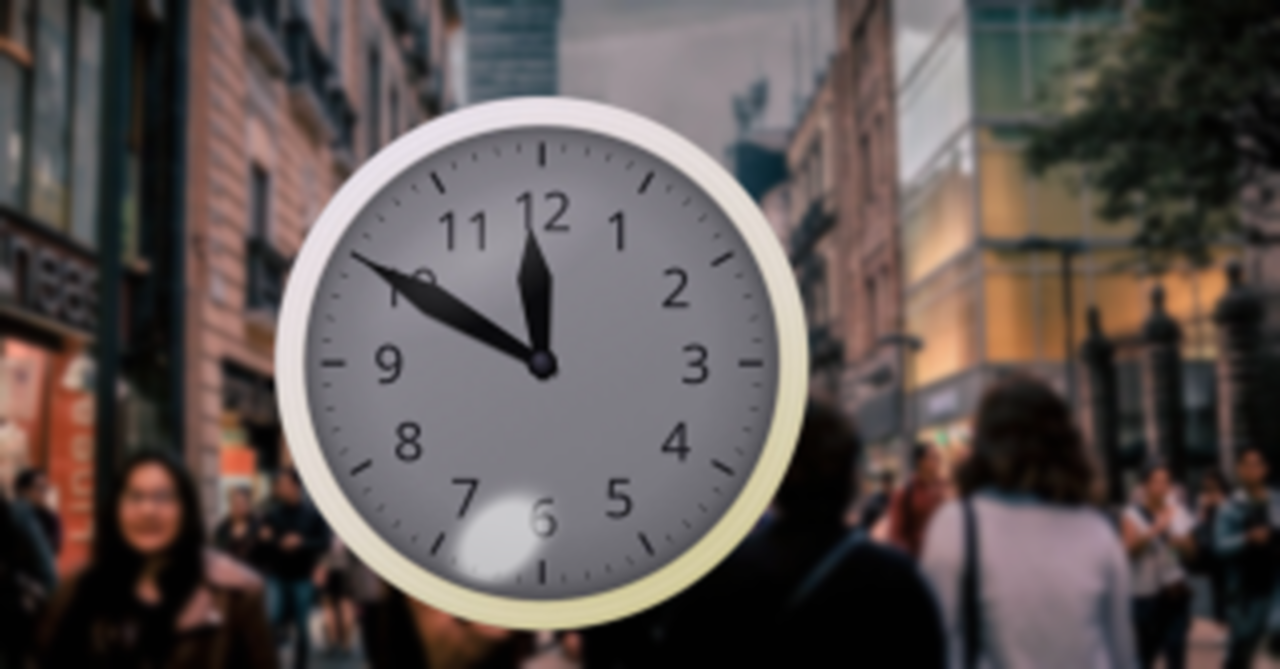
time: **11:50**
